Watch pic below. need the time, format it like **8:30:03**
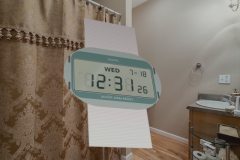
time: **12:31:26**
